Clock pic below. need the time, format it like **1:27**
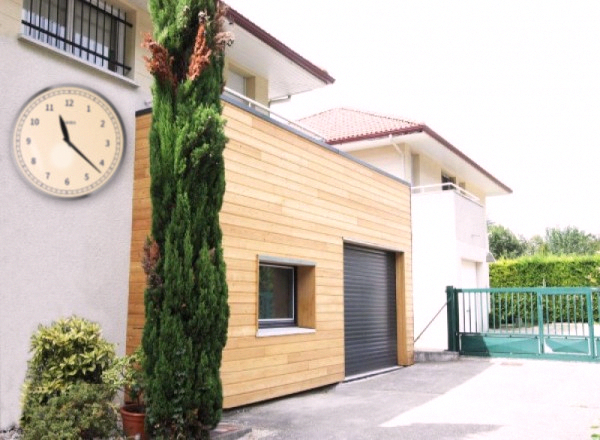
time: **11:22**
